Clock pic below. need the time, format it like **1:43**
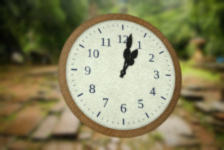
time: **1:02**
